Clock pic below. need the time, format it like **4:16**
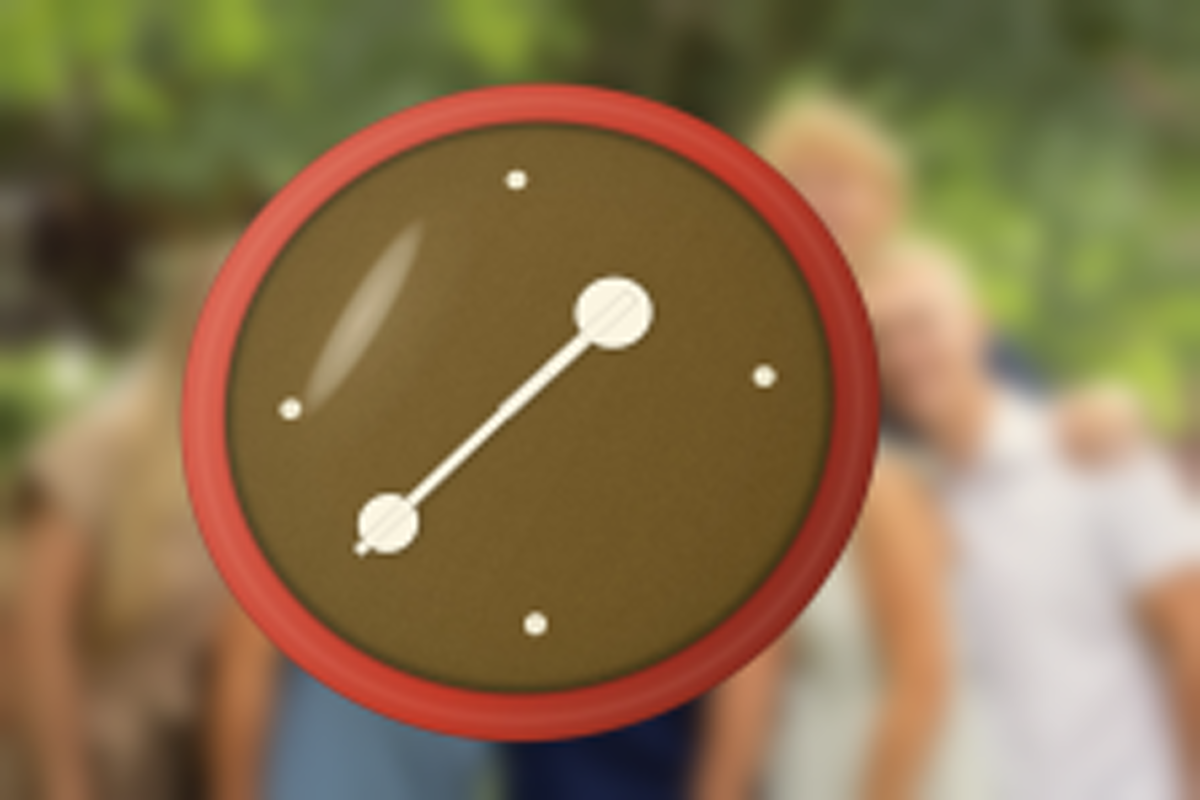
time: **1:38**
